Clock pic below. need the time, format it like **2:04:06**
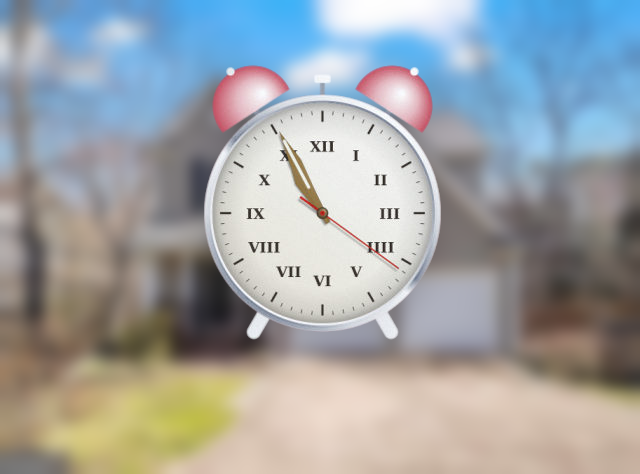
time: **10:55:21**
